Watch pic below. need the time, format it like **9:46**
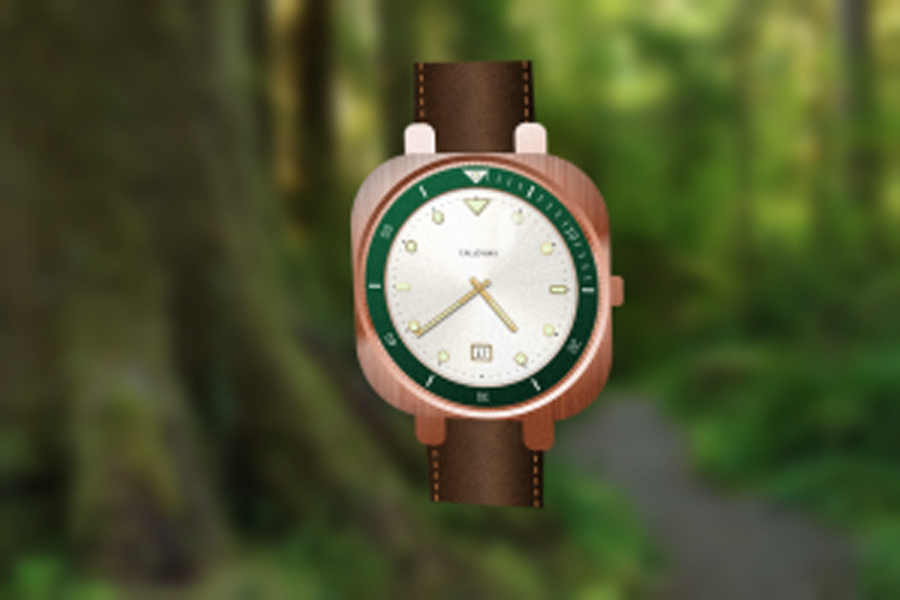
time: **4:39**
